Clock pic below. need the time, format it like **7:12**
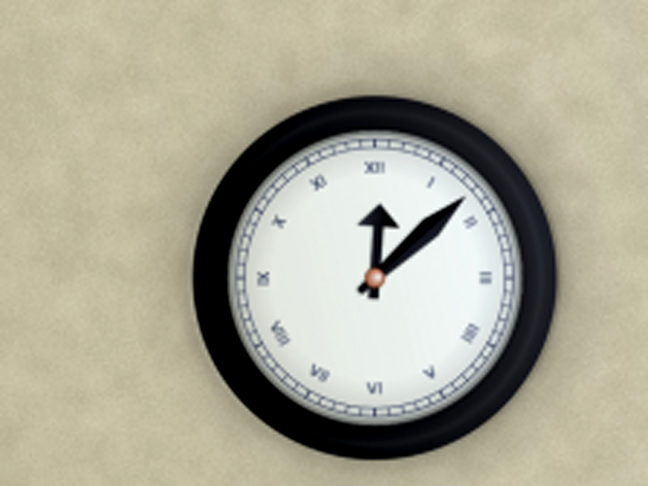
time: **12:08**
